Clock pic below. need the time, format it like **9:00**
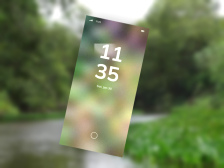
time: **11:35**
